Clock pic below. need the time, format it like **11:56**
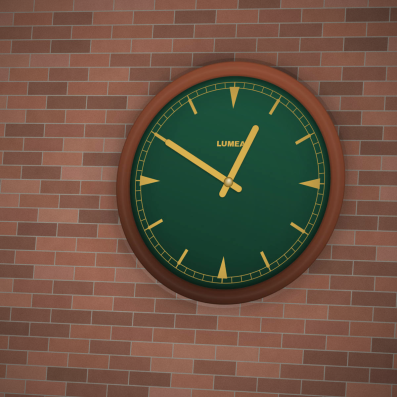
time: **12:50**
